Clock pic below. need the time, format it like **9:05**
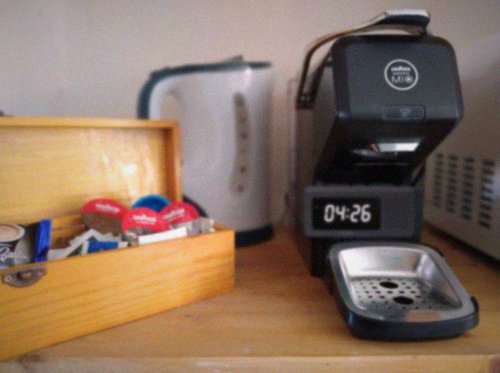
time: **4:26**
